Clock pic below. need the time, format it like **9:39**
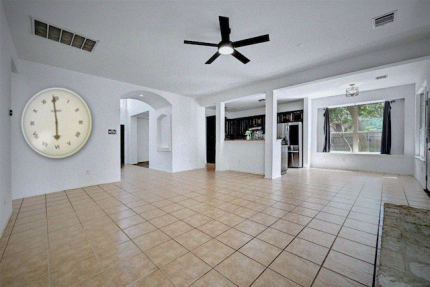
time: **5:59**
